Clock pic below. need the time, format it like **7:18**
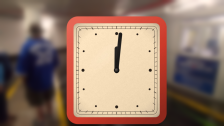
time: **12:01**
